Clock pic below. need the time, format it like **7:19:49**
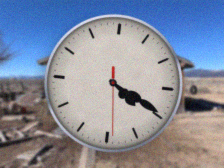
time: **4:19:29**
